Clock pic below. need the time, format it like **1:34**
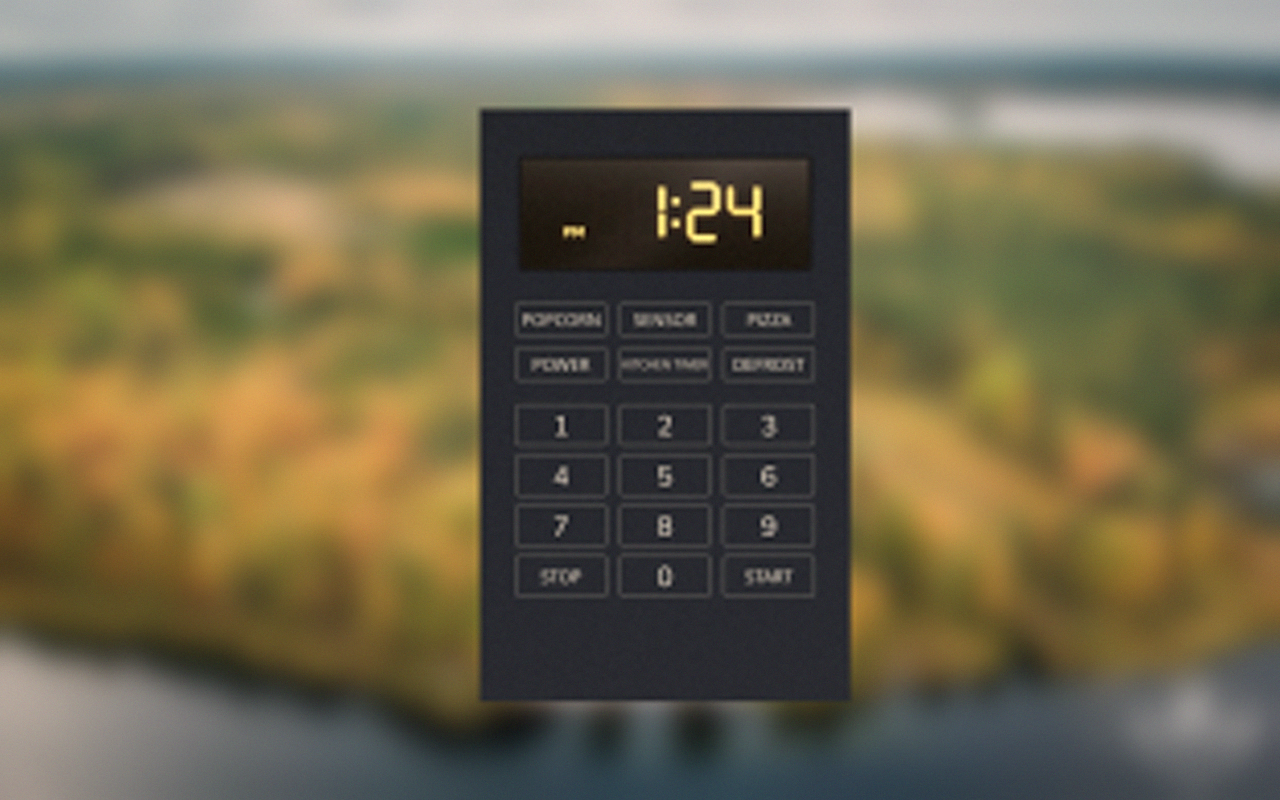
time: **1:24**
